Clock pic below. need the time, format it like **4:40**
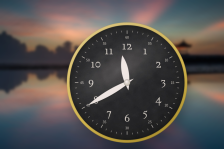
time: **11:40**
